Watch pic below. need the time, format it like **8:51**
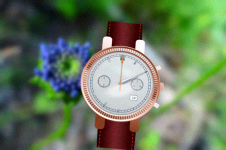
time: **2:10**
